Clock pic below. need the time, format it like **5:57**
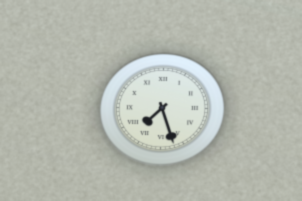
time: **7:27**
